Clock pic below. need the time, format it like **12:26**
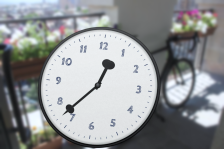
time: **12:37**
